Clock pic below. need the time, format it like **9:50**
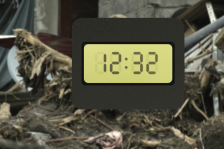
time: **12:32**
